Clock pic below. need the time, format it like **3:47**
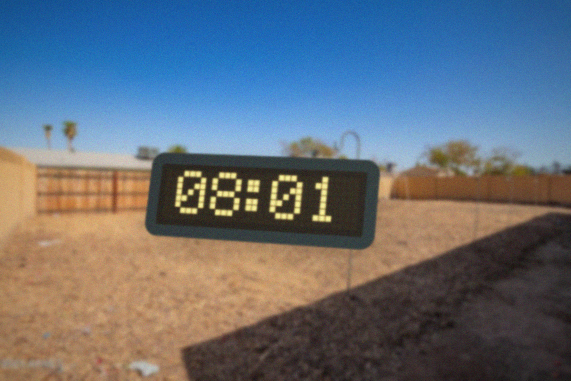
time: **8:01**
